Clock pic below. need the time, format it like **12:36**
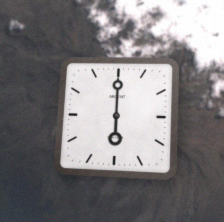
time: **6:00**
